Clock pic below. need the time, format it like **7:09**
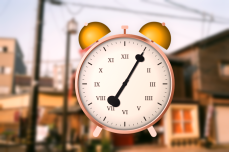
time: **7:05**
